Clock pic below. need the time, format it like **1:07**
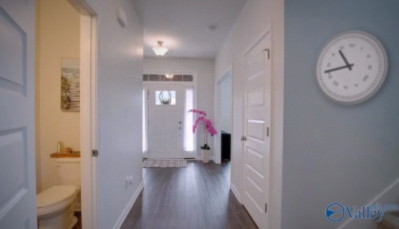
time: **10:42**
